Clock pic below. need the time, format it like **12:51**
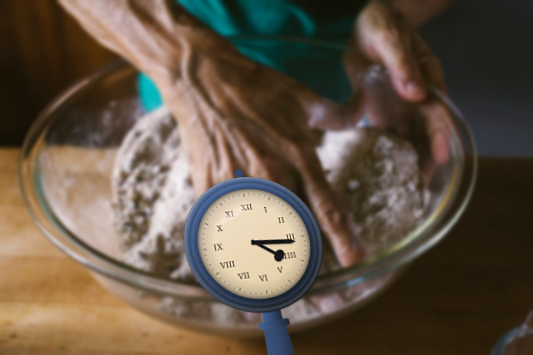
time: **4:16**
